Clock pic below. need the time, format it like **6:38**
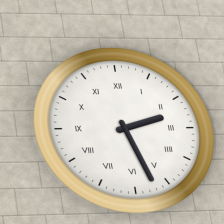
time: **2:27**
